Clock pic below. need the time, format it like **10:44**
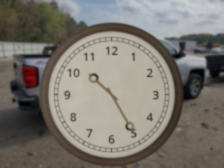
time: **10:25**
